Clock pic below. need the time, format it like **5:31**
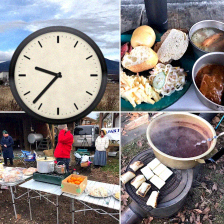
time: **9:37**
